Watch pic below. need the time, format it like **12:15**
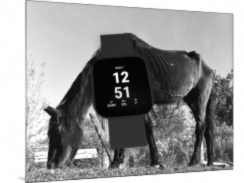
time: **12:51**
